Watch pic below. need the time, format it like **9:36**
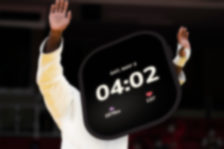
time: **4:02**
